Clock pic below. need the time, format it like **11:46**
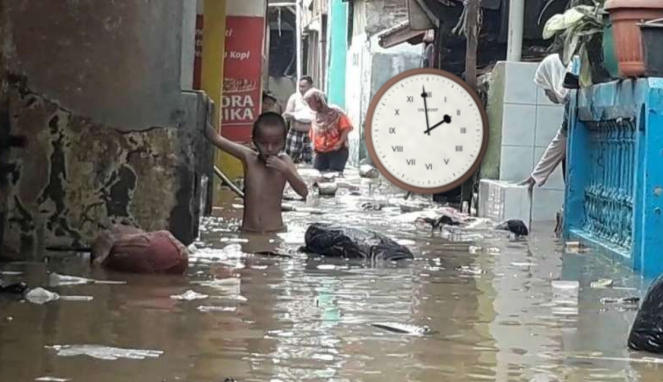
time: **1:59**
